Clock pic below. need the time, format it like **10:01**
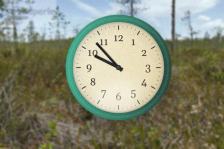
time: **9:53**
